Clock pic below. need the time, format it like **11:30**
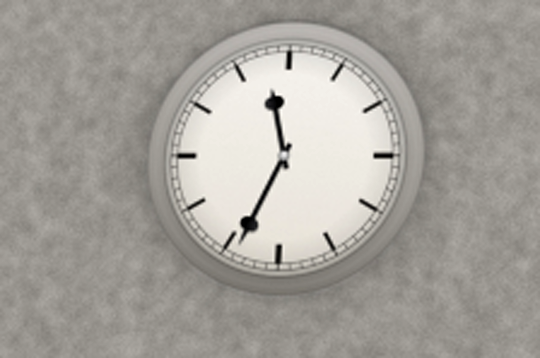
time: **11:34**
